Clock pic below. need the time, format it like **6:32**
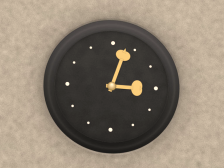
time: **3:03**
